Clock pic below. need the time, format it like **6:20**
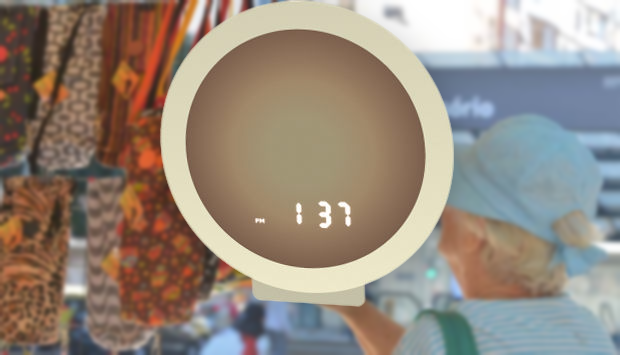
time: **1:37**
